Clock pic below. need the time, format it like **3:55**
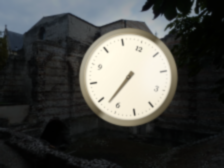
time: **6:33**
